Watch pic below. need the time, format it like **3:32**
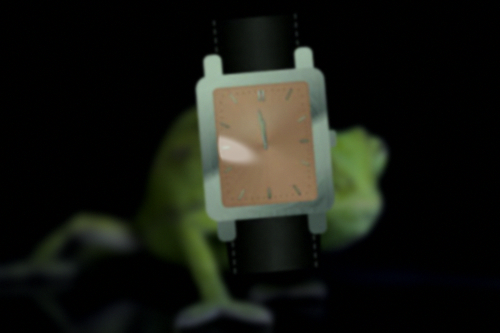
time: **11:59**
